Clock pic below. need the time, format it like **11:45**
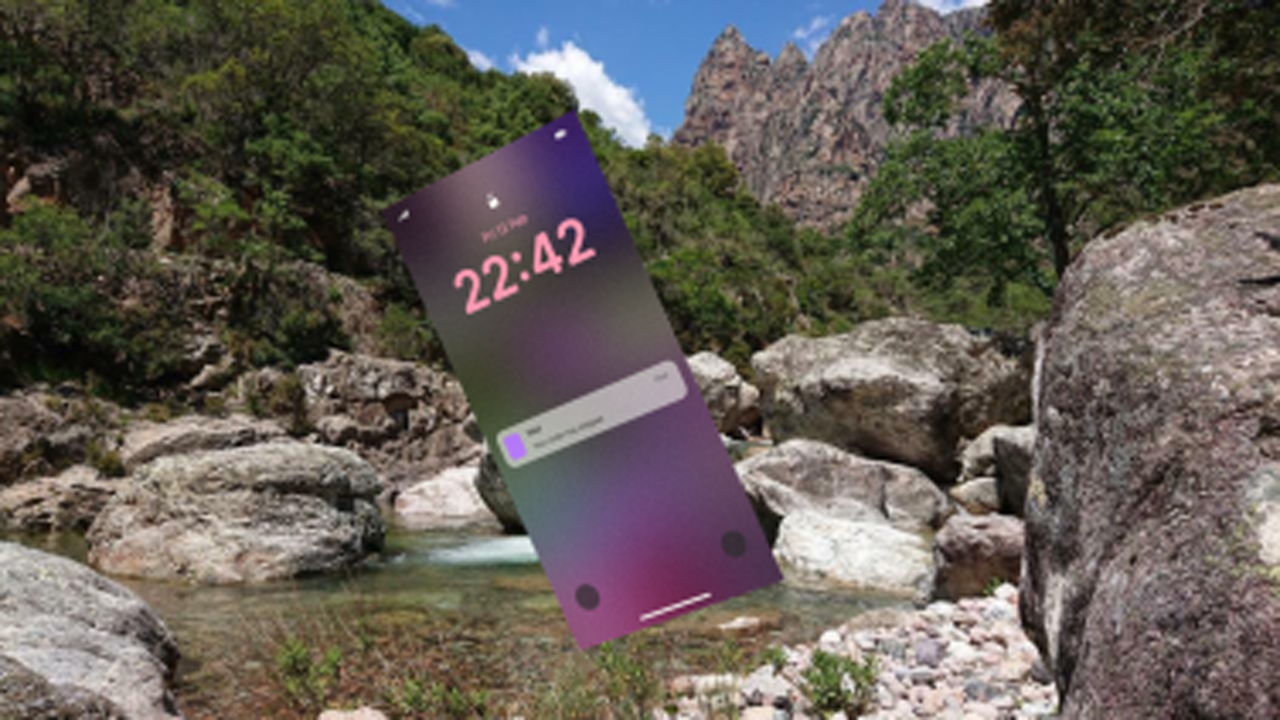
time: **22:42**
